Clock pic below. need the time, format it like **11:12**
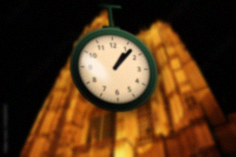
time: **1:07**
